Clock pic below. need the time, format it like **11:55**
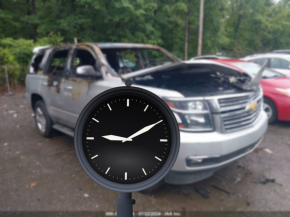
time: **9:10**
